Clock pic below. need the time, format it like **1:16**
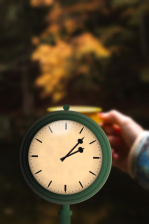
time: **2:07**
